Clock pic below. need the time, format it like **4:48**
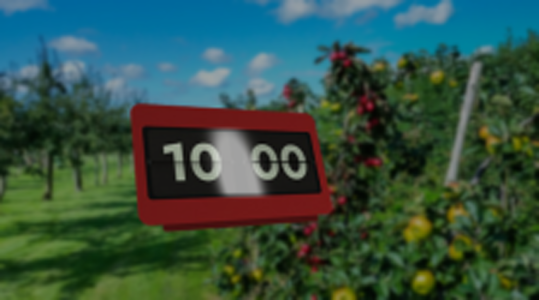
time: **10:00**
